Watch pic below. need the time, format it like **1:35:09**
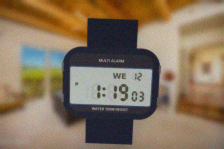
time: **1:19:03**
